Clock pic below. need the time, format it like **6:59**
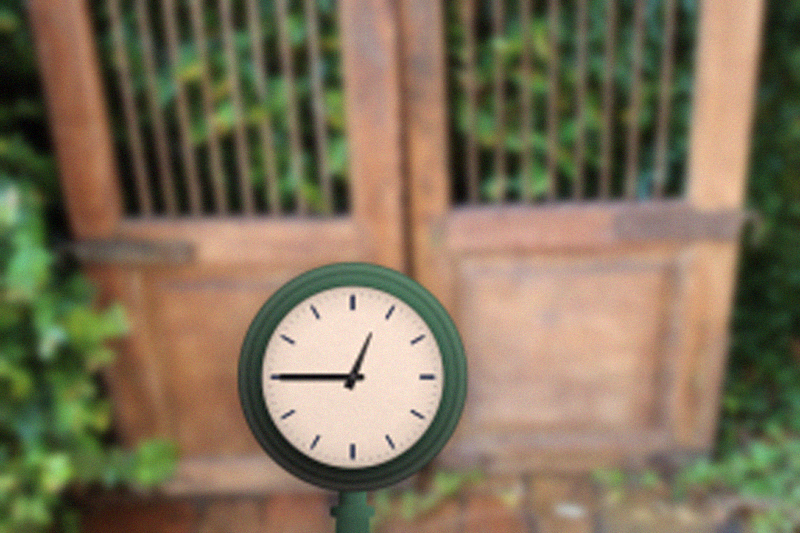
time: **12:45**
